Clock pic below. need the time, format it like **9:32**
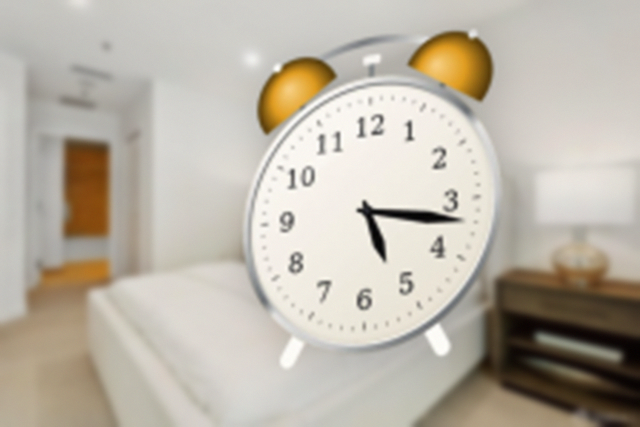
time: **5:17**
